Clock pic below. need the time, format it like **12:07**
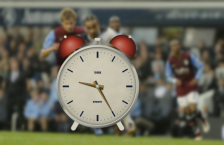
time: **9:25**
